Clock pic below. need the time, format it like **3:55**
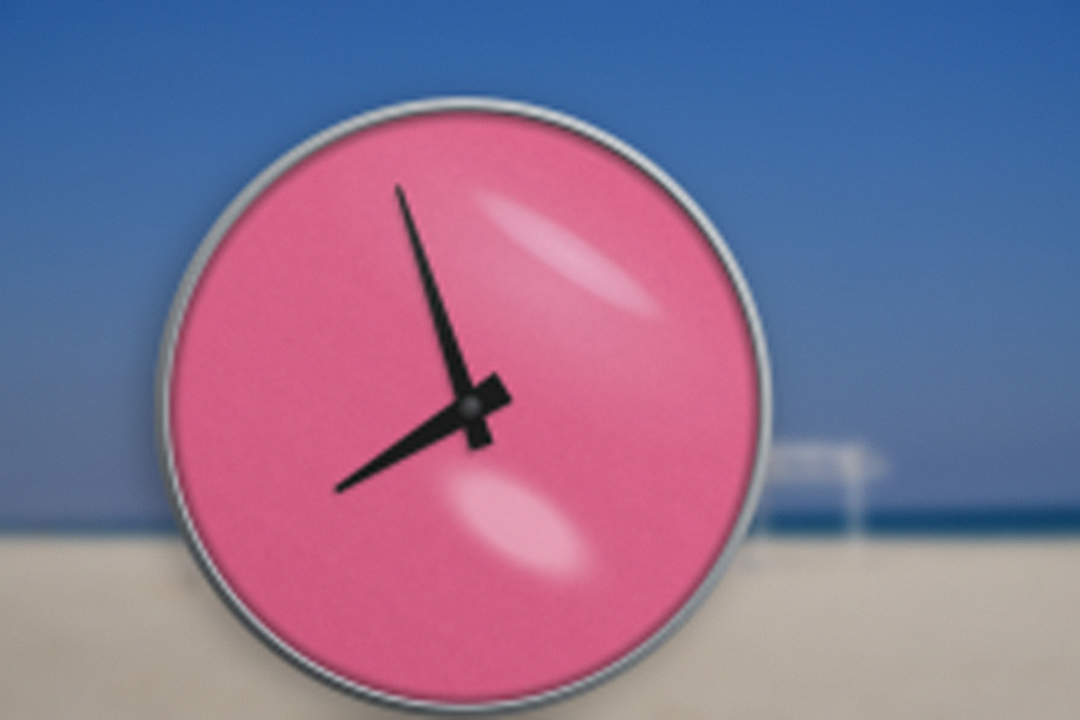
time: **7:57**
